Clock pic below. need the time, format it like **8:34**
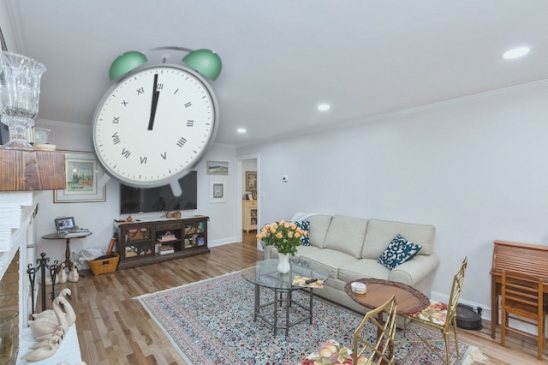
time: **11:59**
